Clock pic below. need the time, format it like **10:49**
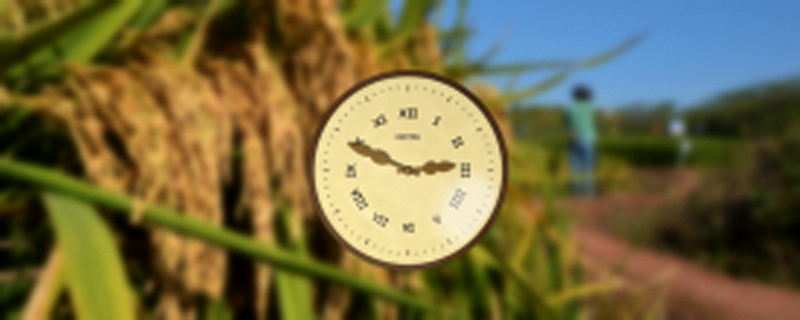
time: **2:49**
